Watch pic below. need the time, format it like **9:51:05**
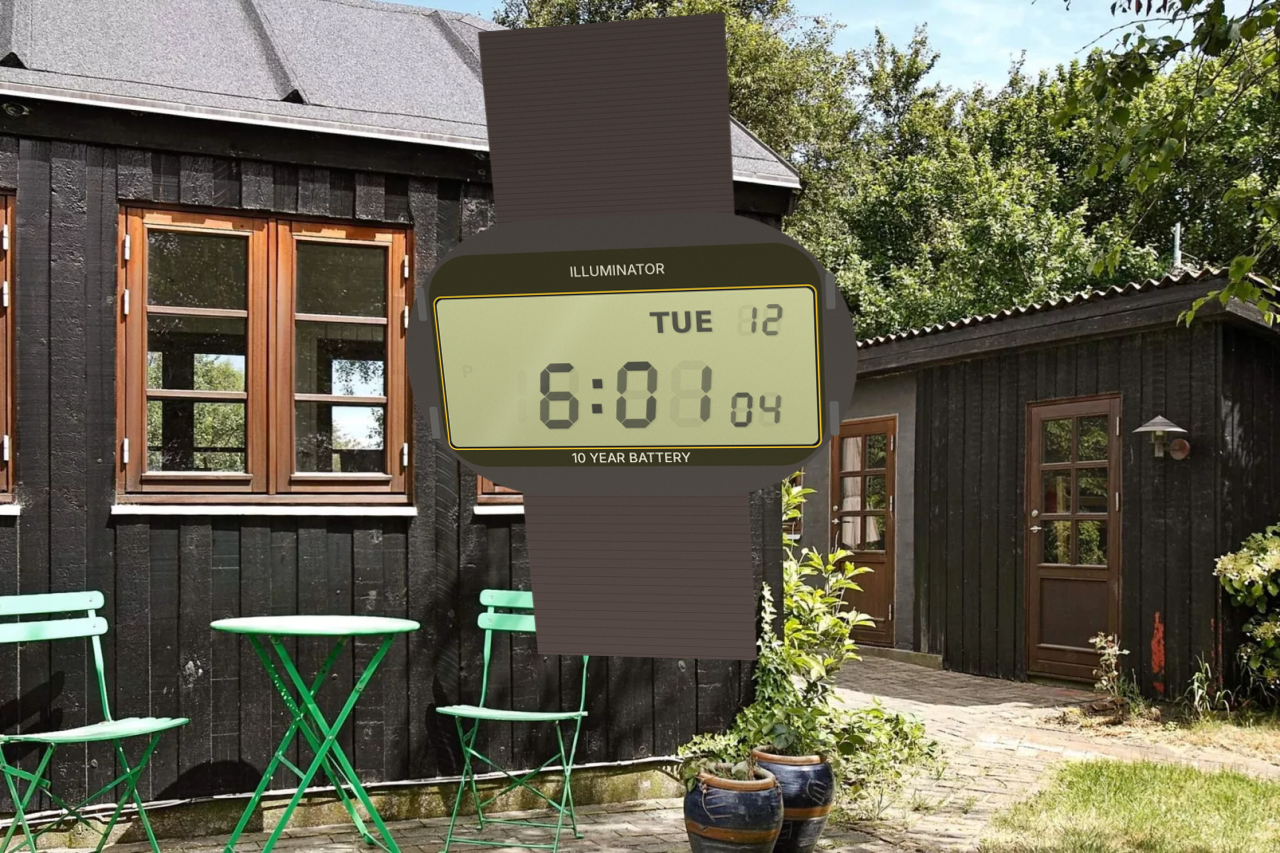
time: **6:01:04**
